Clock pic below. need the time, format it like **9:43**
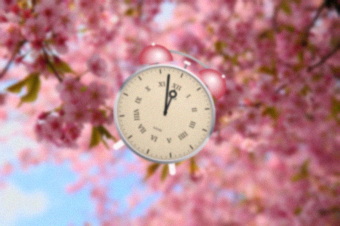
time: **11:57**
